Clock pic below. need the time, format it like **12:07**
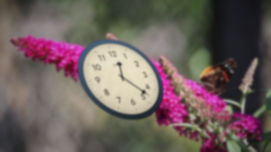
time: **12:23**
